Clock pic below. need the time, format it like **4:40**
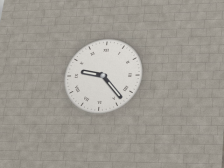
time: **9:23**
